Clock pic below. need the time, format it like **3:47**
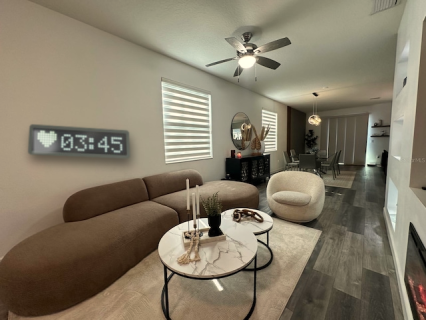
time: **3:45**
